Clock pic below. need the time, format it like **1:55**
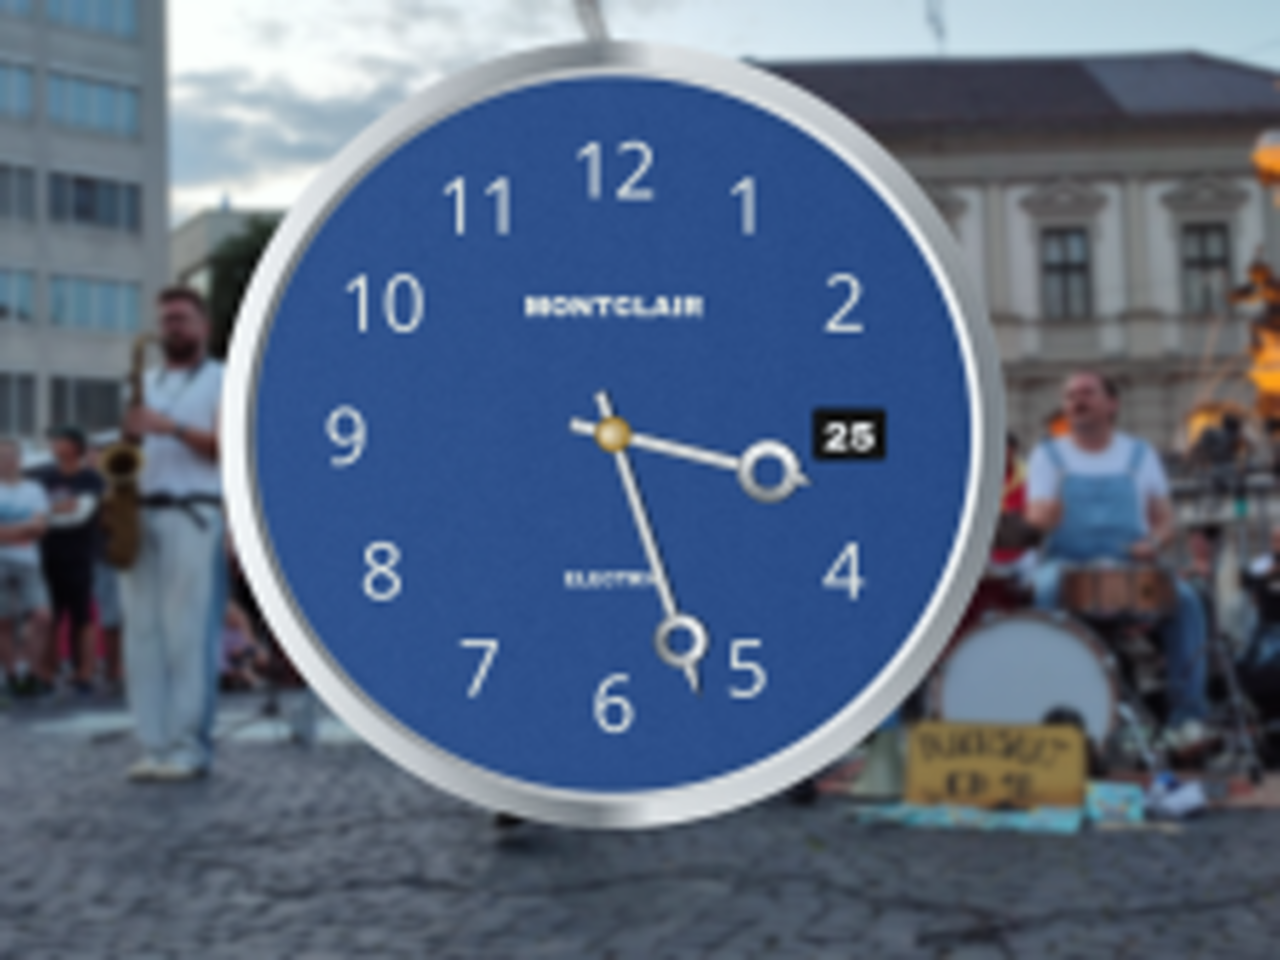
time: **3:27**
